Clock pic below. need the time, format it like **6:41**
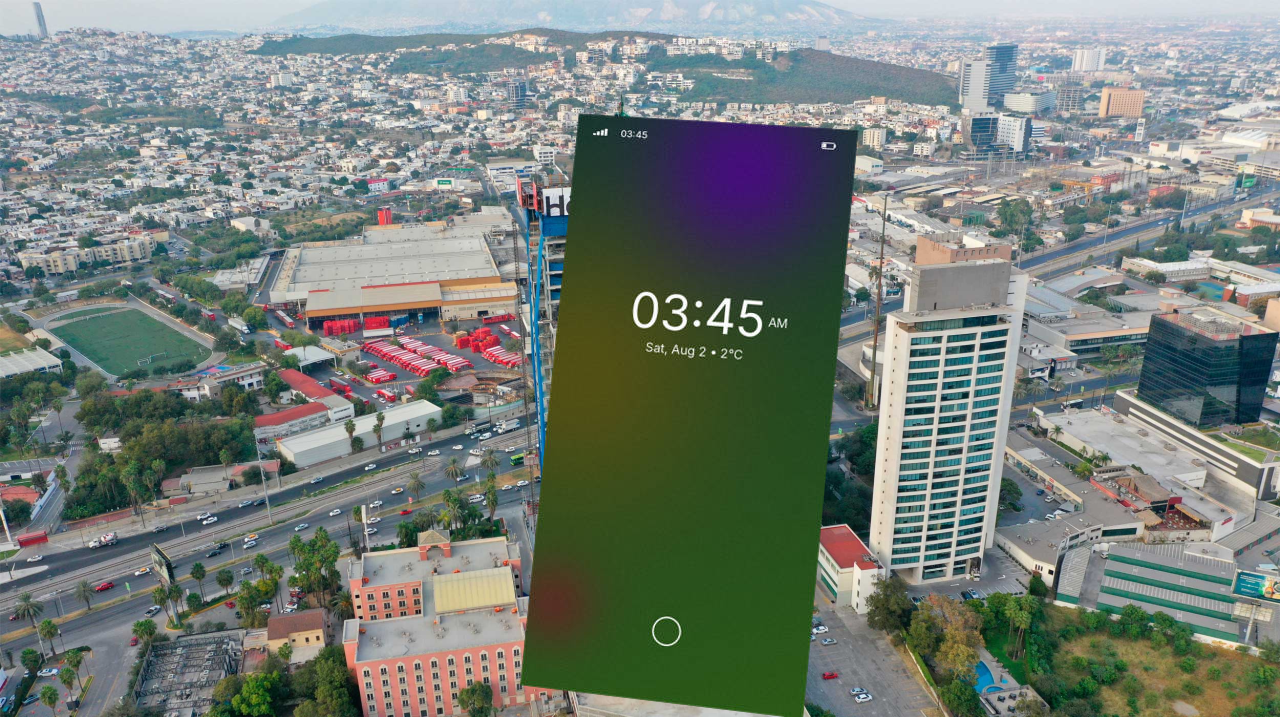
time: **3:45**
